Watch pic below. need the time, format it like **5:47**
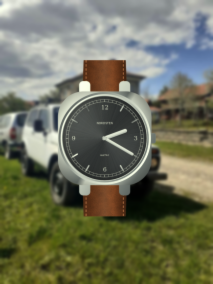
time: **2:20**
